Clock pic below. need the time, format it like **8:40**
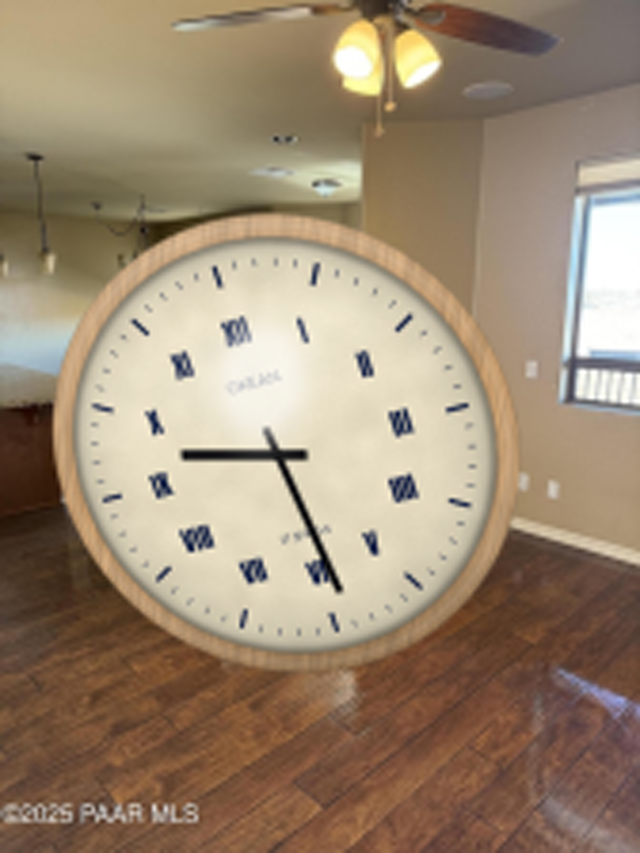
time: **9:29**
